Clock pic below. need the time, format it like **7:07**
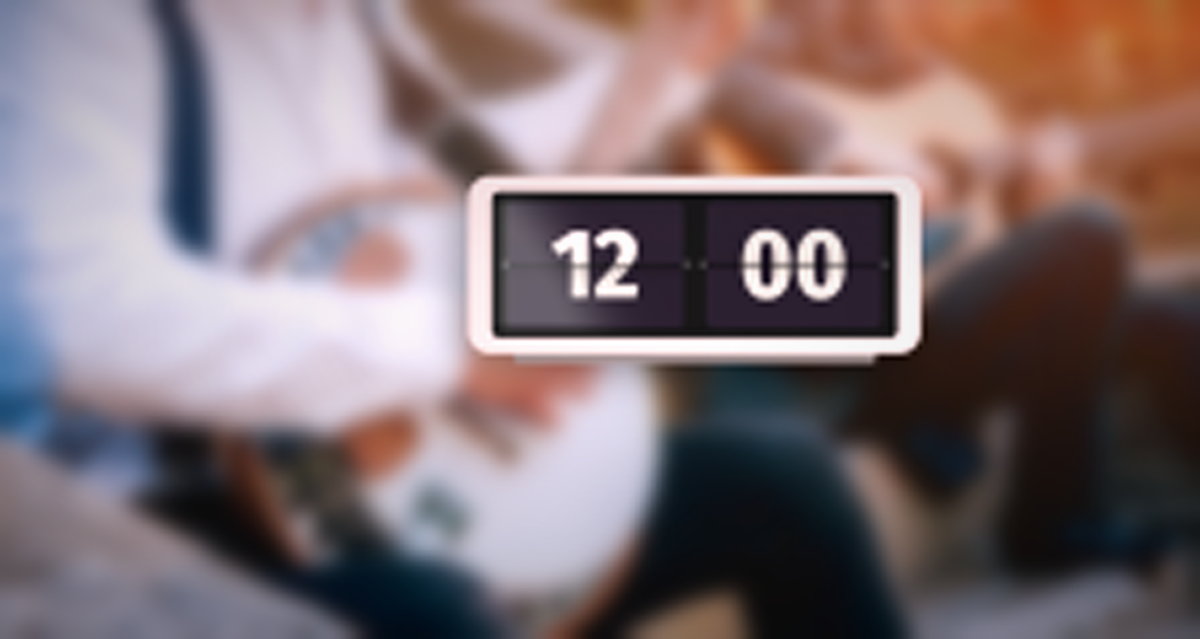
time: **12:00**
